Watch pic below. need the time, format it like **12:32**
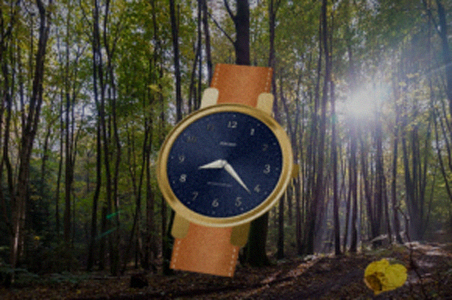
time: **8:22**
